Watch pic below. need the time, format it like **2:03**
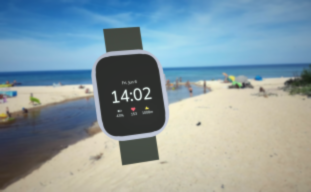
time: **14:02**
